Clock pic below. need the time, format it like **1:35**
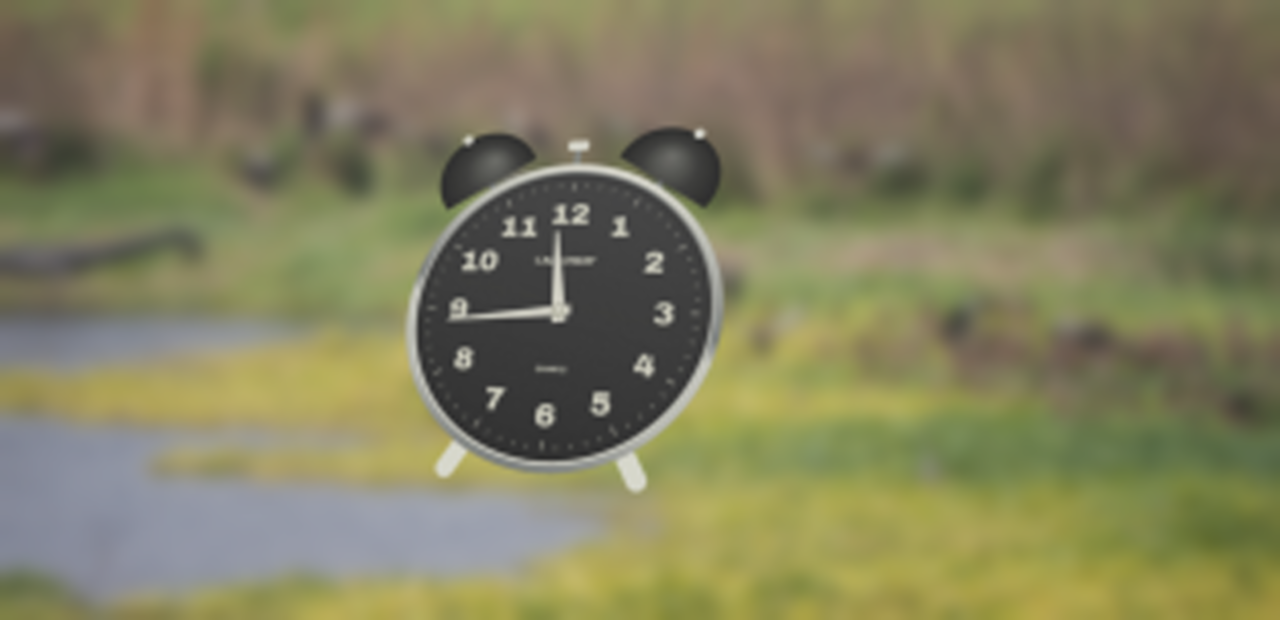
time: **11:44**
